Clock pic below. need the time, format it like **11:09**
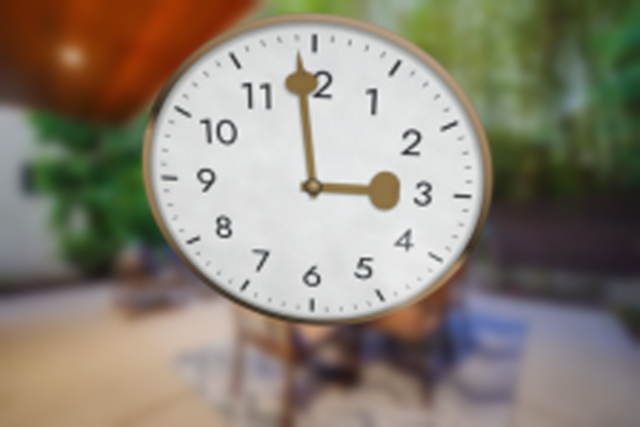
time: **2:59**
